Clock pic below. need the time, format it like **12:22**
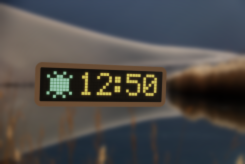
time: **12:50**
